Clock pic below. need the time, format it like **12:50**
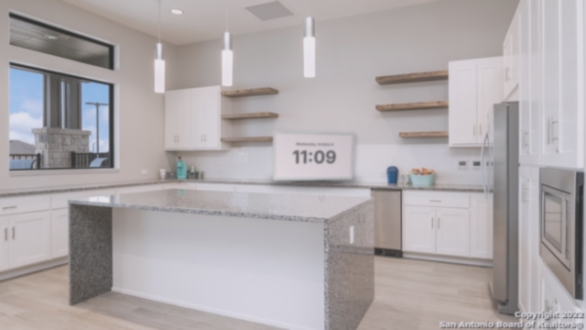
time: **11:09**
